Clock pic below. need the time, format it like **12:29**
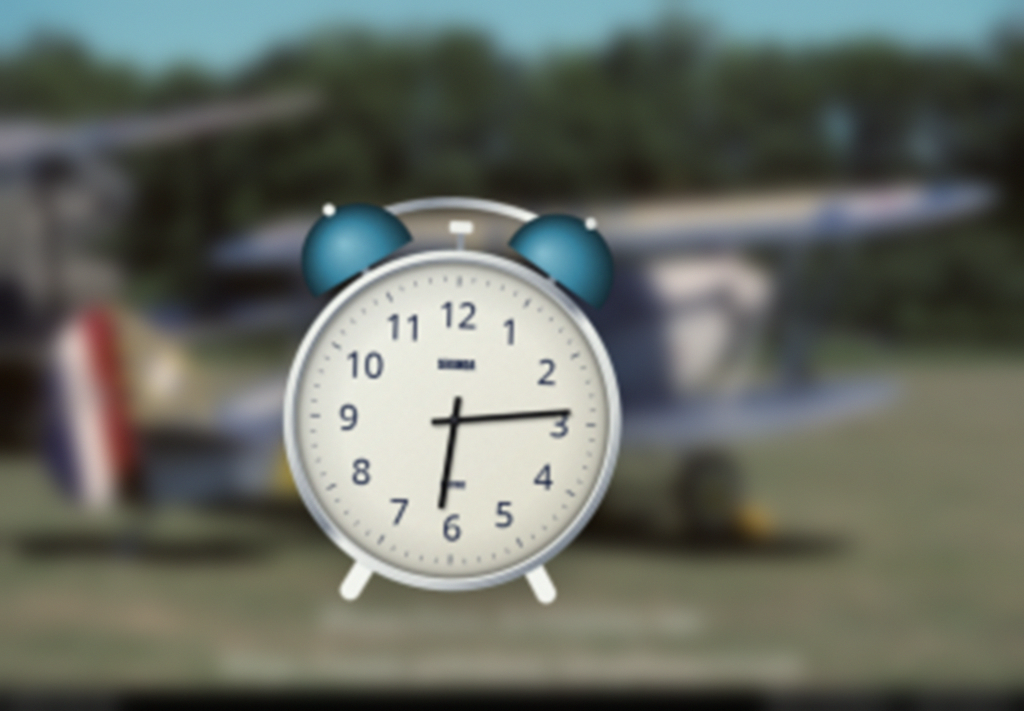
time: **6:14**
